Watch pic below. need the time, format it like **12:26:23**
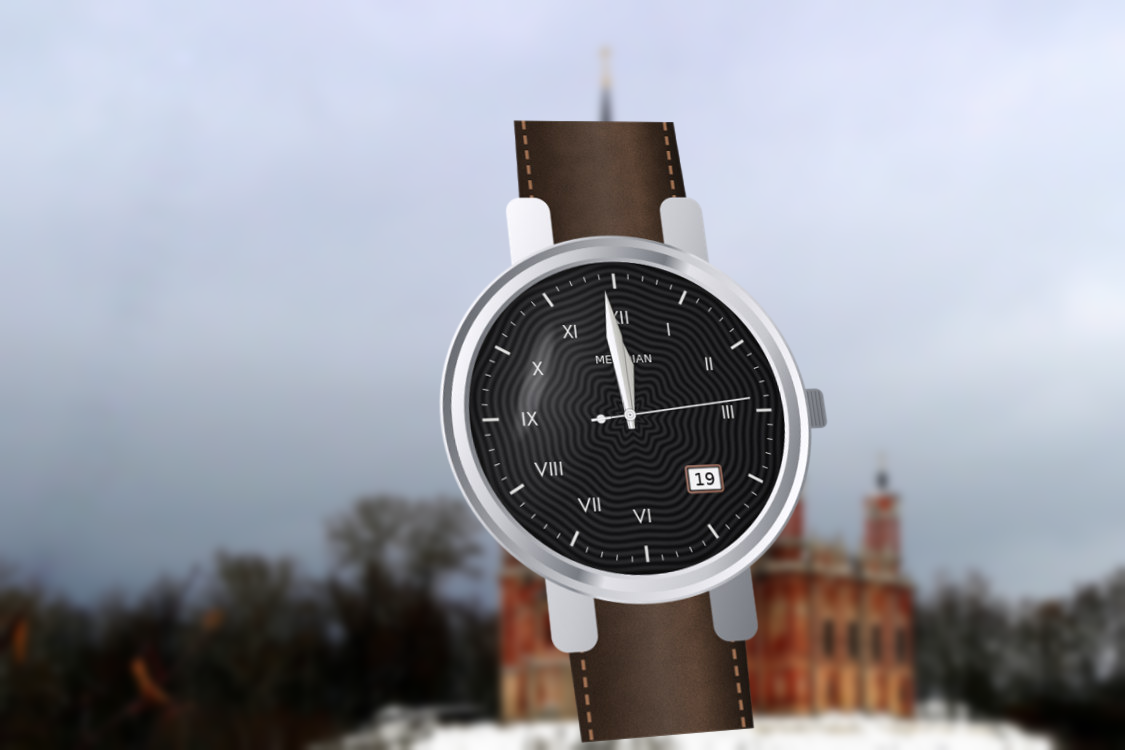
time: **11:59:14**
